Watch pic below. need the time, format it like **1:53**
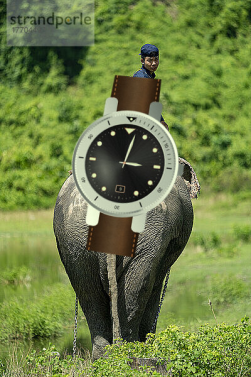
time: **3:02**
